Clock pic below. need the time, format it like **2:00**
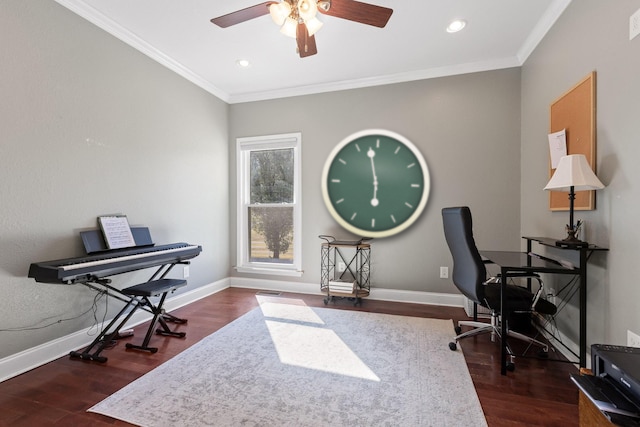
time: **5:58**
